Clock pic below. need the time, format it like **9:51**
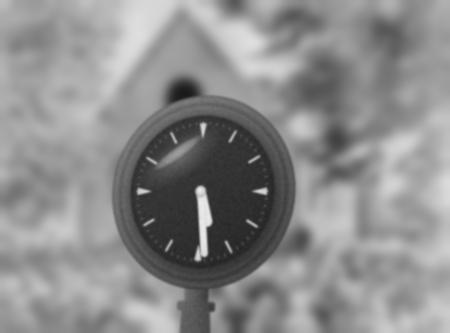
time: **5:29**
